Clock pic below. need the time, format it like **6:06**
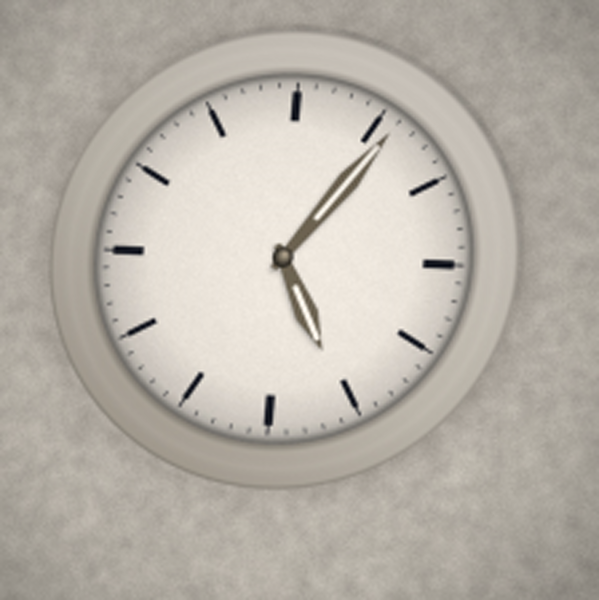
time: **5:06**
